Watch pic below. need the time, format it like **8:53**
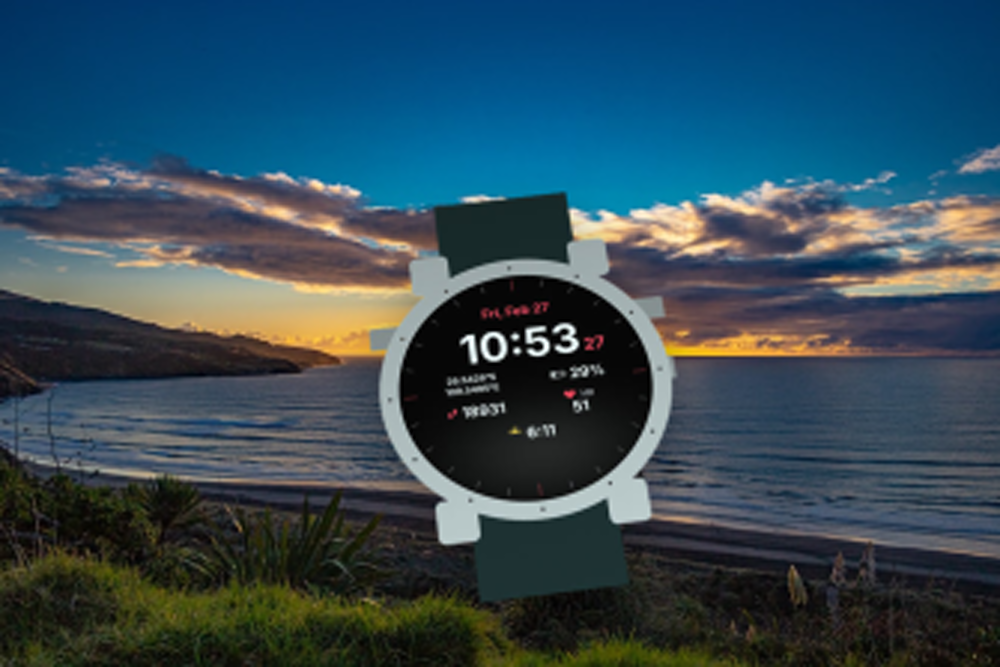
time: **10:53**
